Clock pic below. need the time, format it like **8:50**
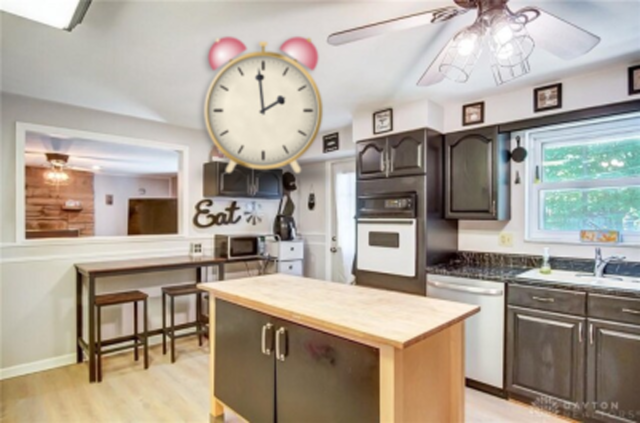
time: **1:59**
